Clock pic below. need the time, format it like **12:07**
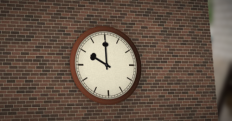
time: **10:00**
